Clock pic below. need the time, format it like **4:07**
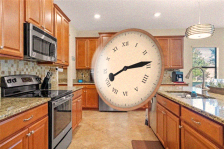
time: **8:14**
